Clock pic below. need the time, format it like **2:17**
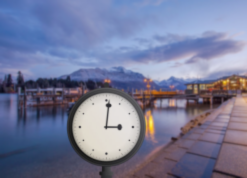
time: **3:01**
